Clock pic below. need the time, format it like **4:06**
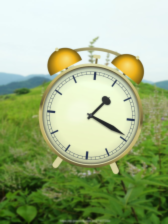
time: **1:19**
